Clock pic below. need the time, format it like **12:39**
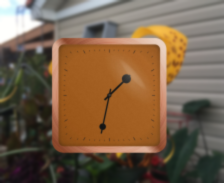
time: **1:32**
